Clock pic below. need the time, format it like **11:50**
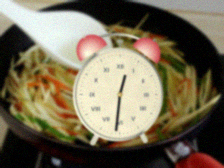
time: **12:31**
